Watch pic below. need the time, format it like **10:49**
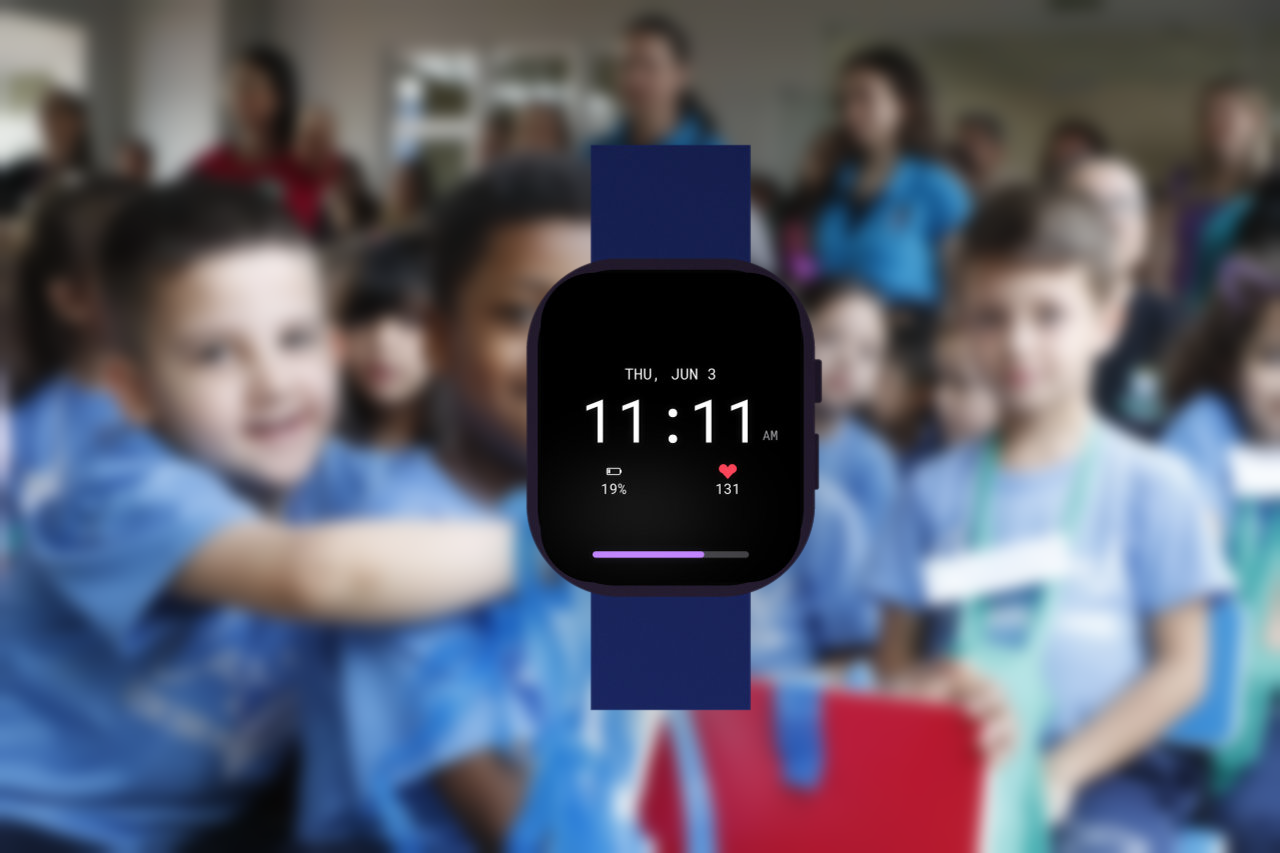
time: **11:11**
